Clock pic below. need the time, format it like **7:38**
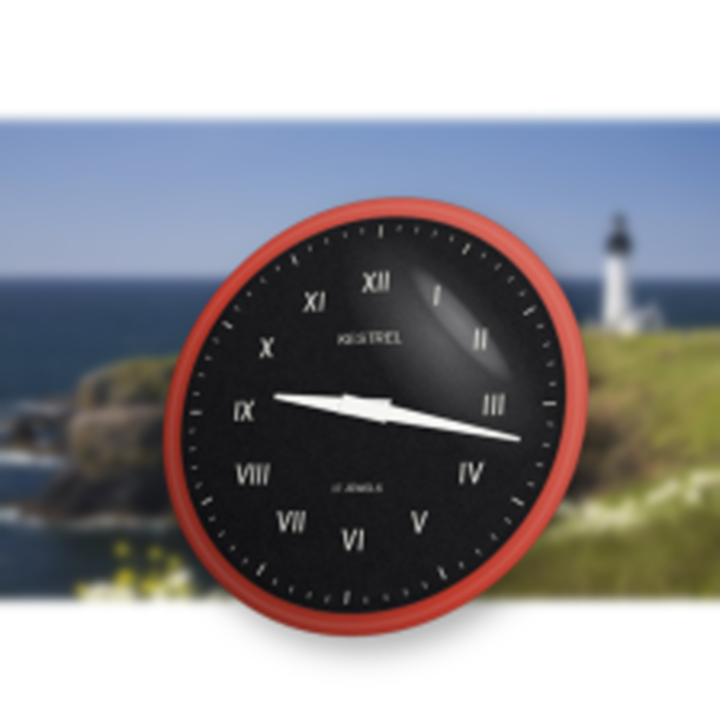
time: **9:17**
